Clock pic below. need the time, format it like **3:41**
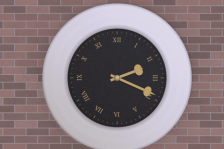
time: **2:19**
